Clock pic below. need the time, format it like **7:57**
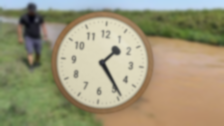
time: **1:24**
